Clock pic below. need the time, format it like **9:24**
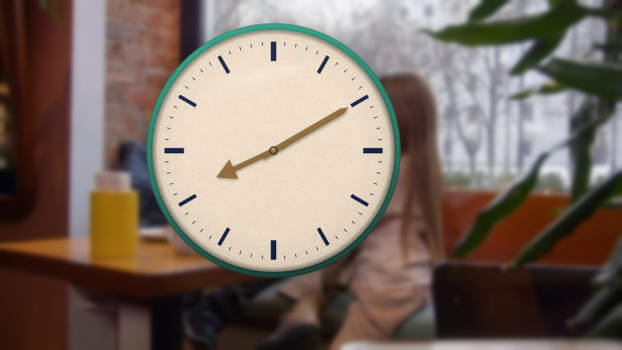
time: **8:10**
